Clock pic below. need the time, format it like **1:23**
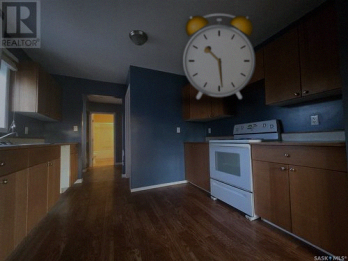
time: **10:29**
